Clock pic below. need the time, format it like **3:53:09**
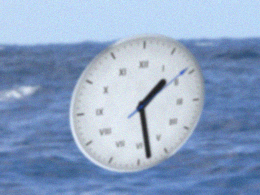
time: **1:28:09**
